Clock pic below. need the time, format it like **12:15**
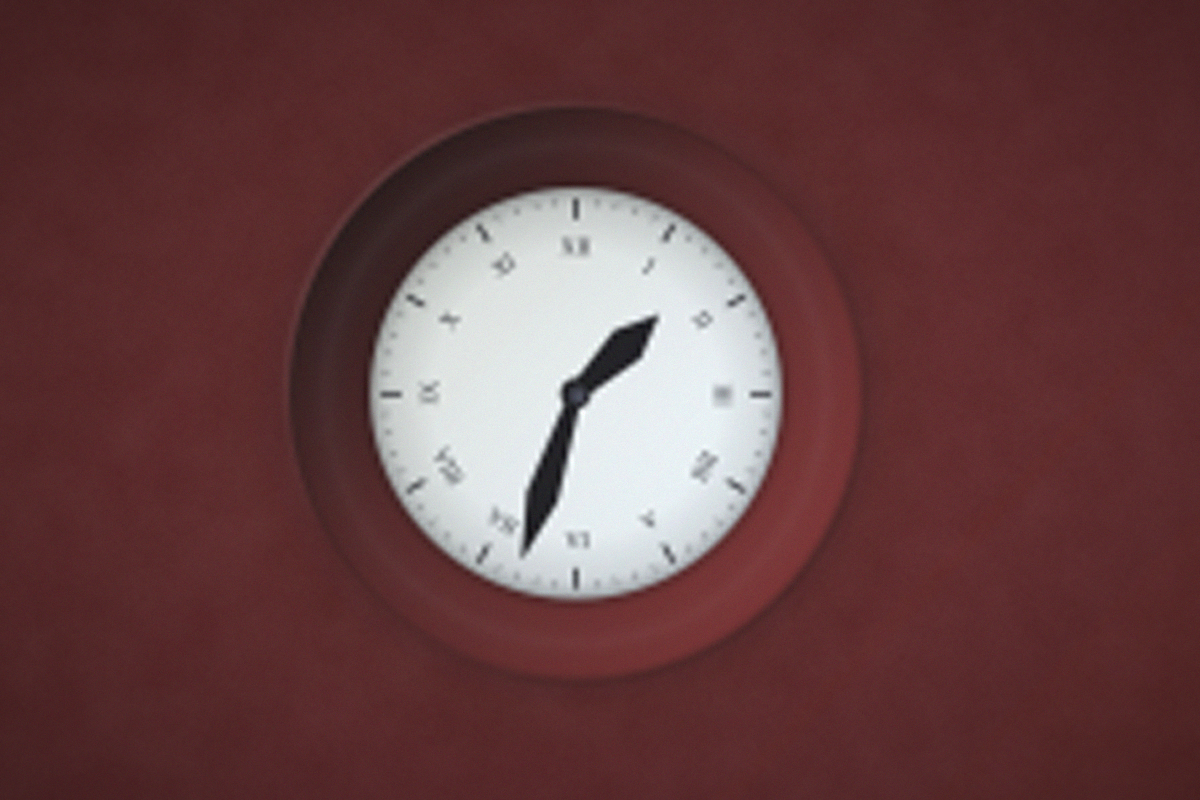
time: **1:33**
